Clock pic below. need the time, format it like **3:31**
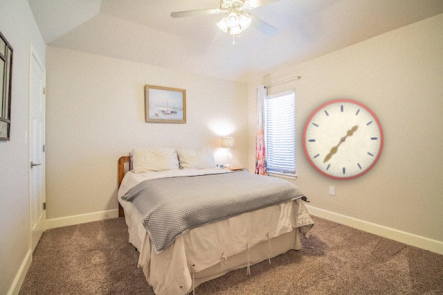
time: **1:37**
